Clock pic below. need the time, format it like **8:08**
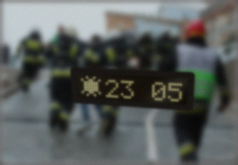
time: **23:05**
